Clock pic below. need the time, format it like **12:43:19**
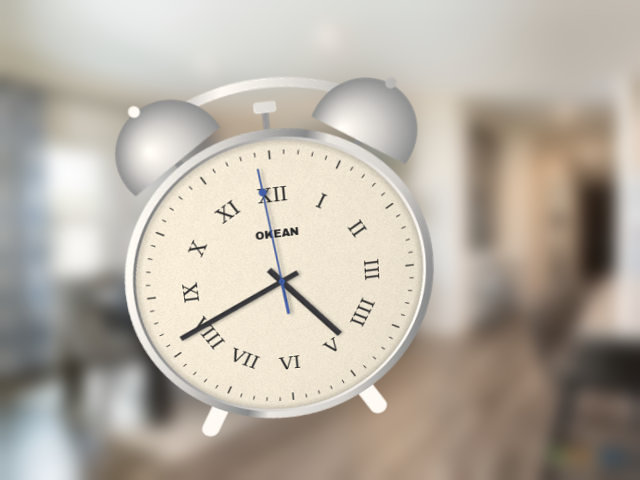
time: **4:40:59**
